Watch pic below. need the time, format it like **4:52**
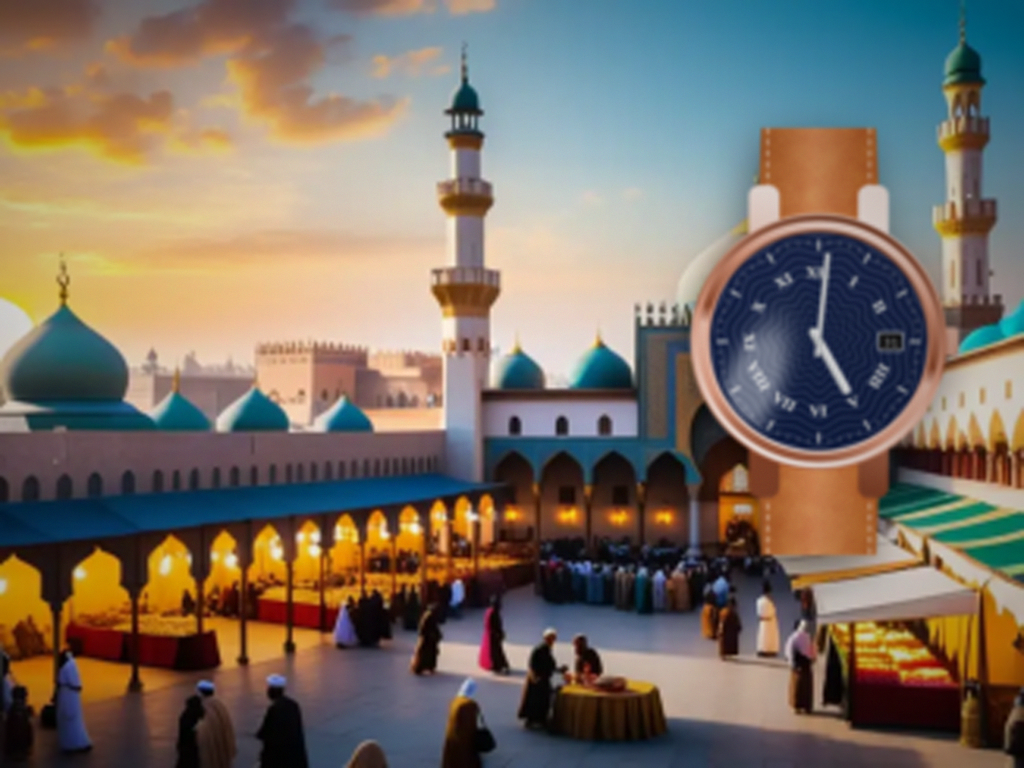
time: **5:01**
